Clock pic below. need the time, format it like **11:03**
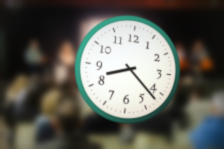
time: **8:22**
